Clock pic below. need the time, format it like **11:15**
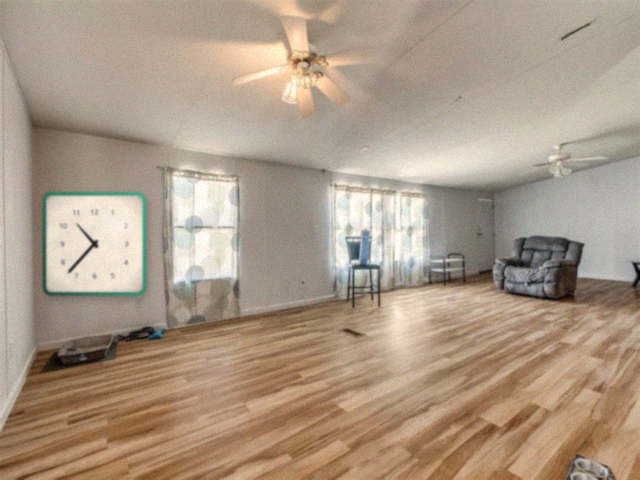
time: **10:37**
